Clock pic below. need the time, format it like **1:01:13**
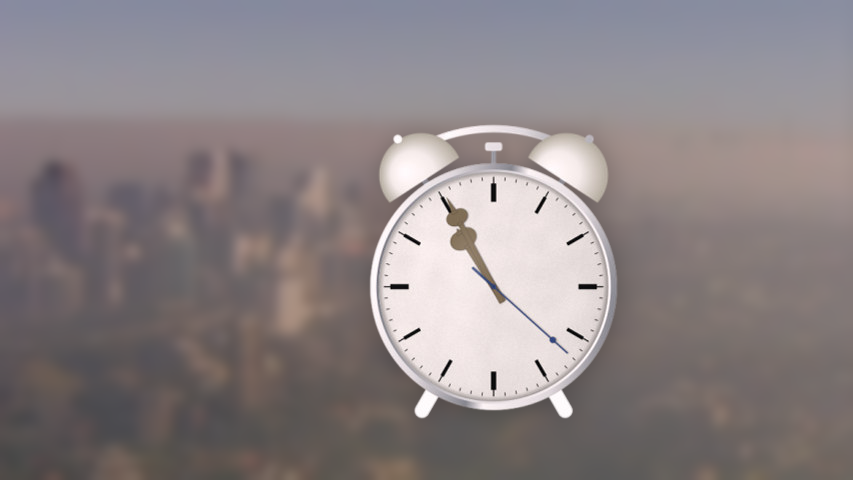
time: **10:55:22**
